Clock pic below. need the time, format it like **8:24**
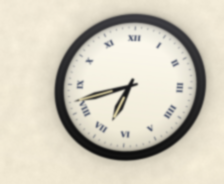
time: **6:42**
